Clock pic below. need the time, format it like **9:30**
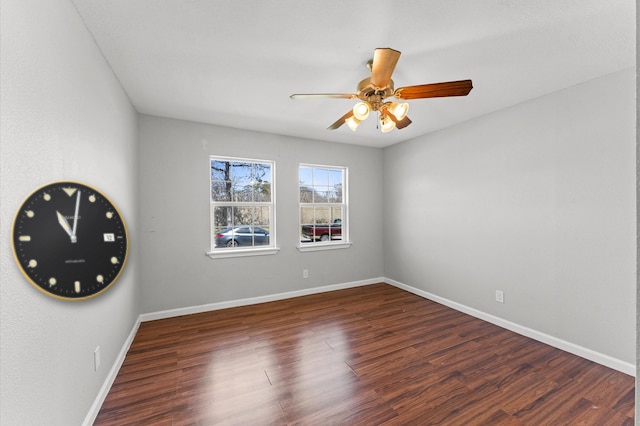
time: **11:02**
